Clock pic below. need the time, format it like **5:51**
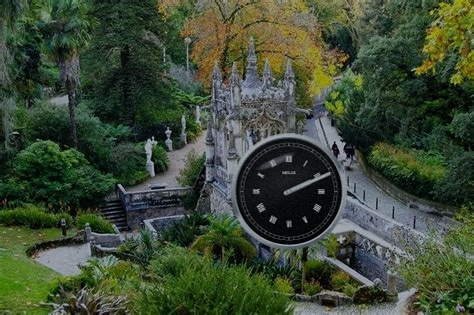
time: **2:11**
